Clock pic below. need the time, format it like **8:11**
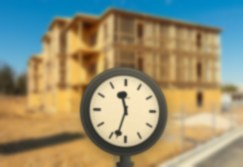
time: **11:33**
